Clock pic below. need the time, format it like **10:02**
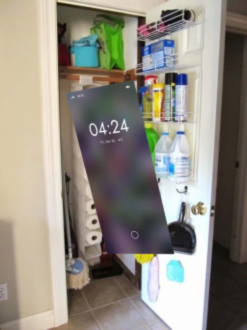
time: **4:24**
